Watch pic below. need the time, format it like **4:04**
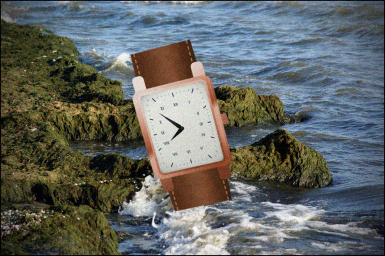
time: **7:53**
